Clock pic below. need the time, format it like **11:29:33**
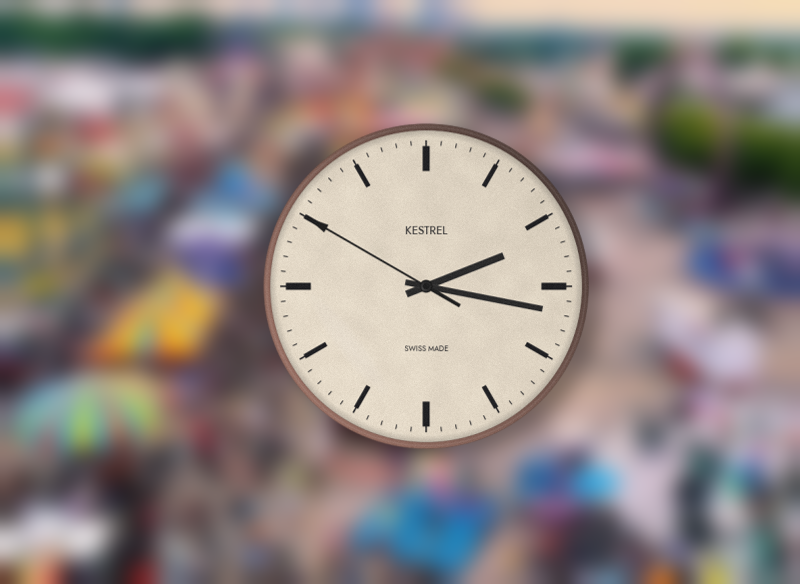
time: **2:16:50**
